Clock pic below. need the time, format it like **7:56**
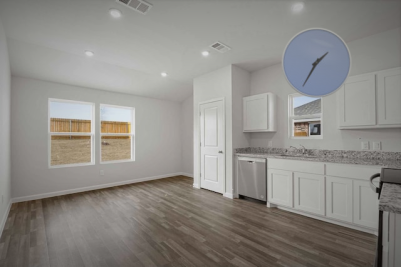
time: **1:35**
